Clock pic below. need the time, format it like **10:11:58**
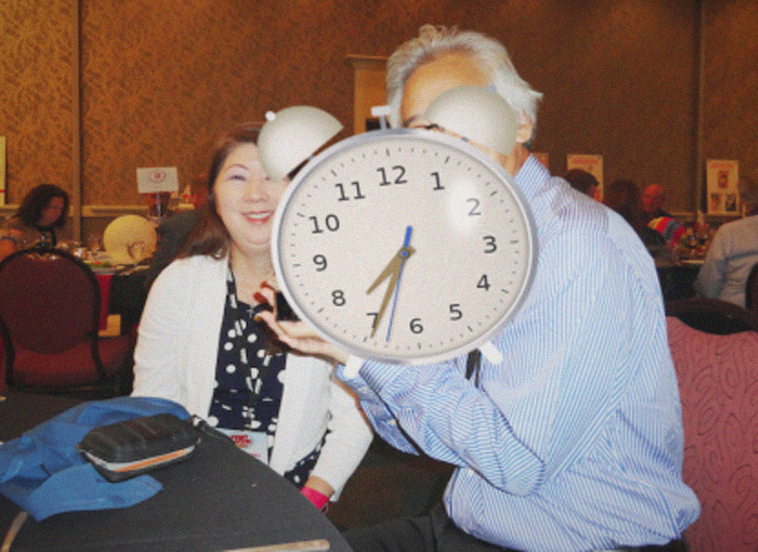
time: **7:34:33**
